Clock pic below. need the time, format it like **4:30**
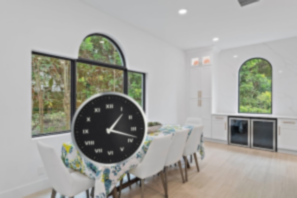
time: **1:18**
